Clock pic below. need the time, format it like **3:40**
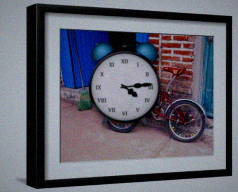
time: **4:14**
